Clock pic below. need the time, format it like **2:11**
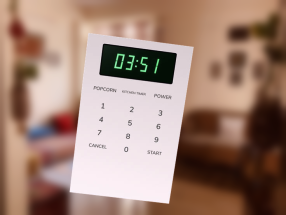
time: **3:51**
